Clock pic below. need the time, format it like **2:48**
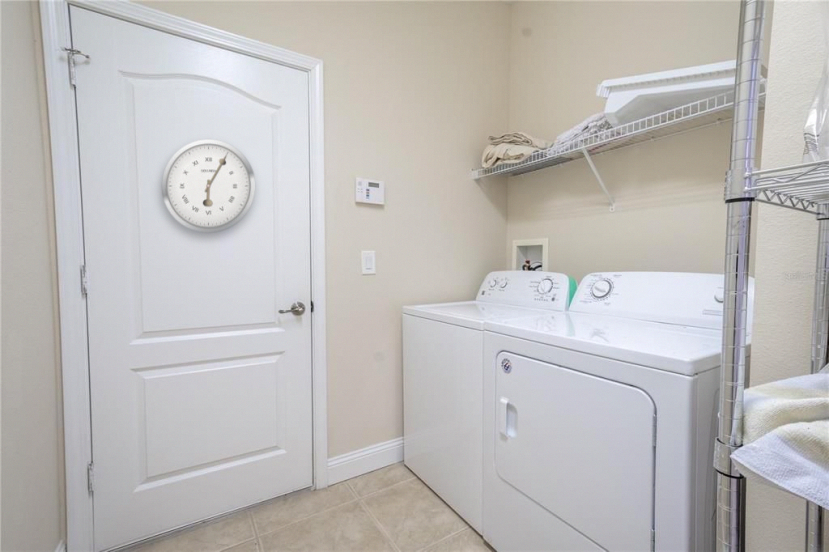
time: **6:05**
